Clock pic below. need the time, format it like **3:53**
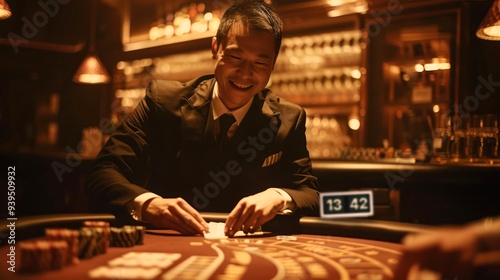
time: **13:42**
